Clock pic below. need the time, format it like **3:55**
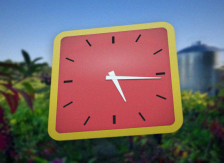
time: **5:16**
